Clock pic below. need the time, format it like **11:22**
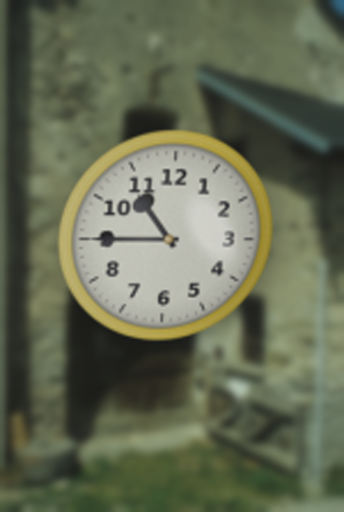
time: **10:45**
